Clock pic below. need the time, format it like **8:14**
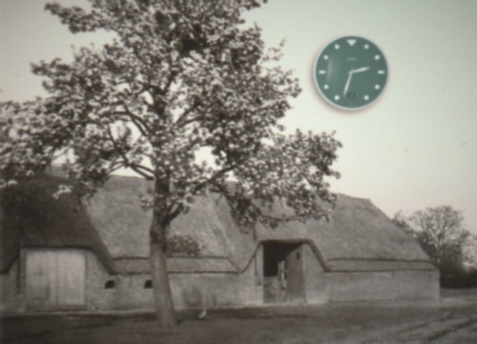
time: **2:33**
